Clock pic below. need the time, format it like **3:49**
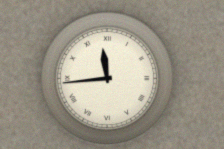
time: **11:44**
